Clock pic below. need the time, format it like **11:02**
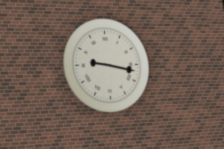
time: **9:17**
